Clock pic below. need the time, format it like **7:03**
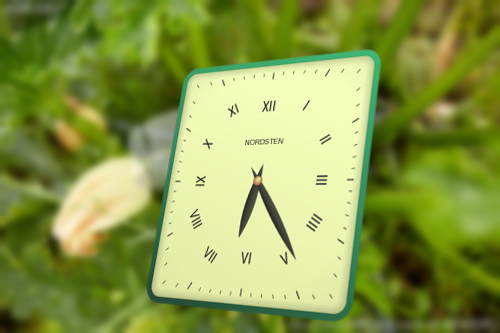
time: **6:24**
